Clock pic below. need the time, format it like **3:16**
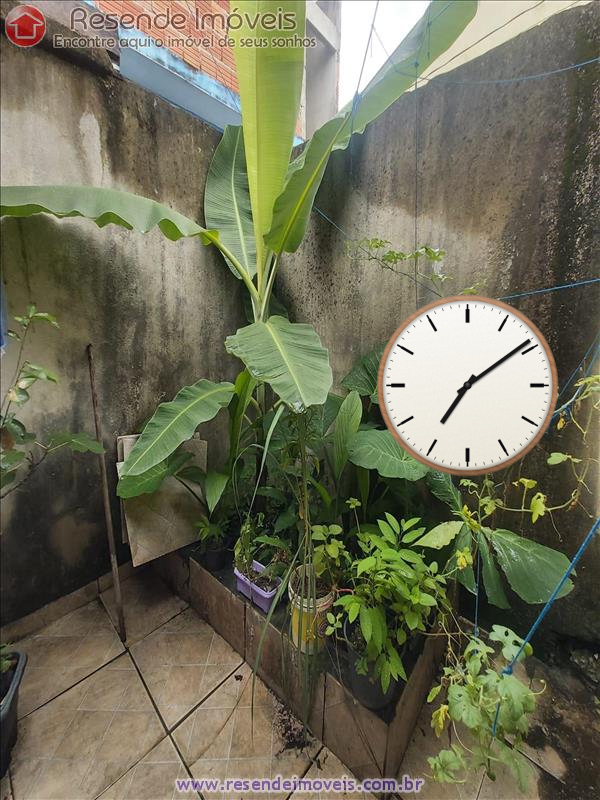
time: **7:09**
